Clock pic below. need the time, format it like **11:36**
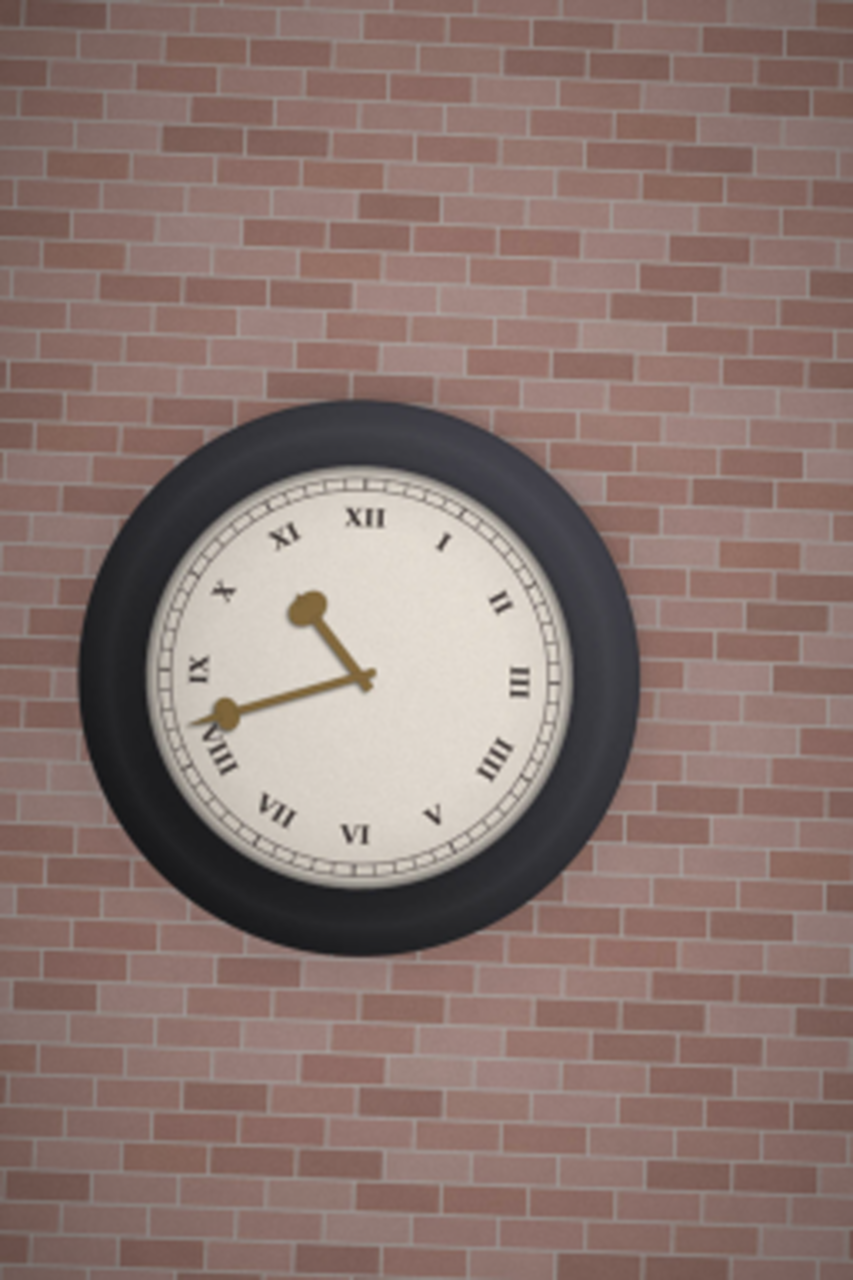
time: **10:42**
